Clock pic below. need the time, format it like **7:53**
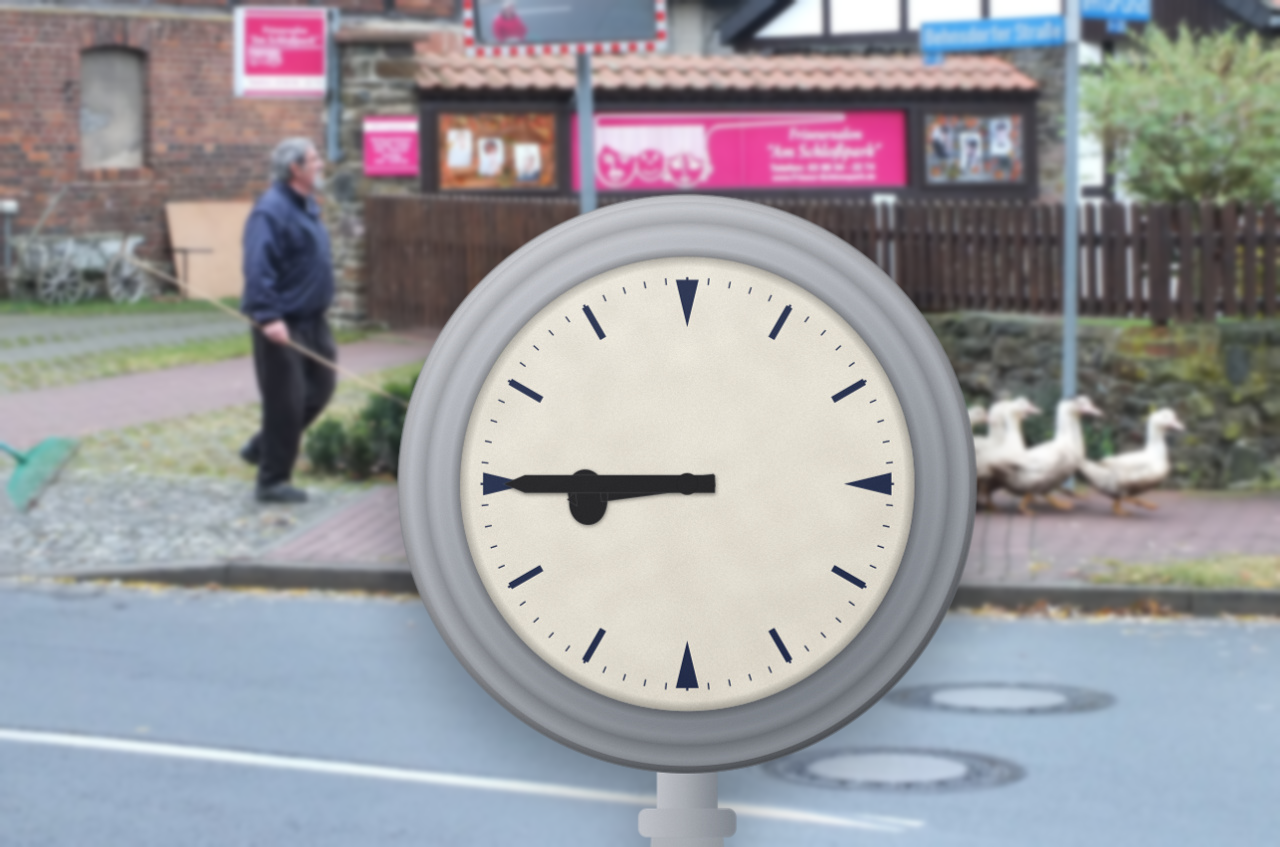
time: **8:45**
